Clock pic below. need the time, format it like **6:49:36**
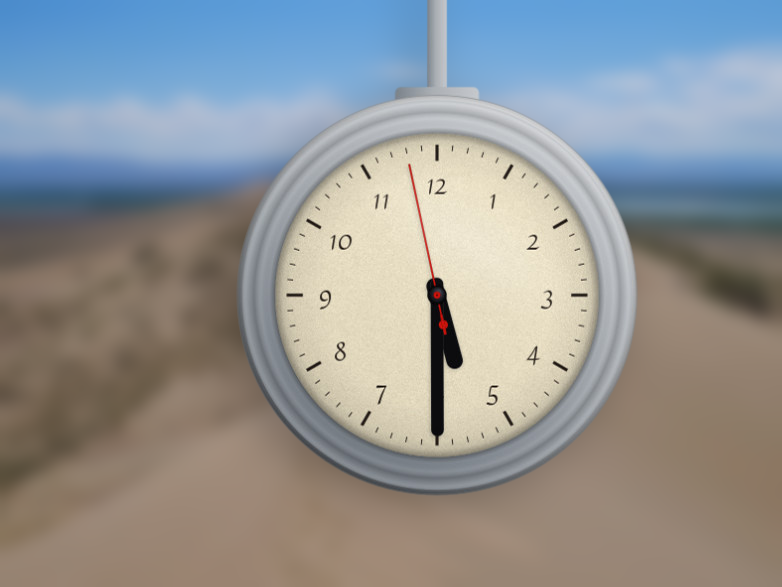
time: **5:29:58**
